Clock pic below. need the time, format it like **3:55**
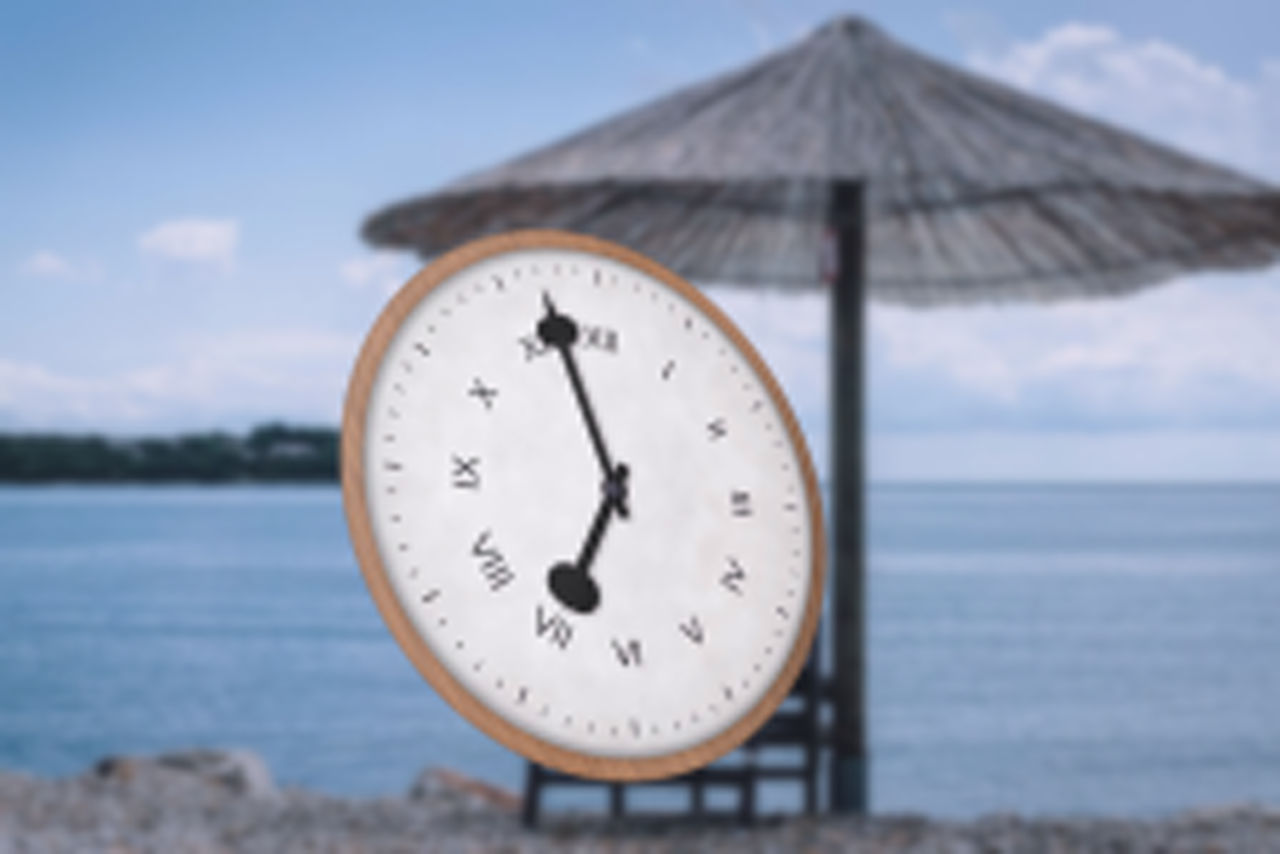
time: **6:57**
